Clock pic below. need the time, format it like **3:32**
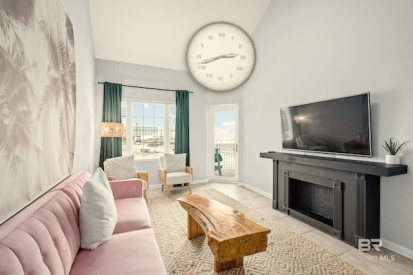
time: **2:42**
